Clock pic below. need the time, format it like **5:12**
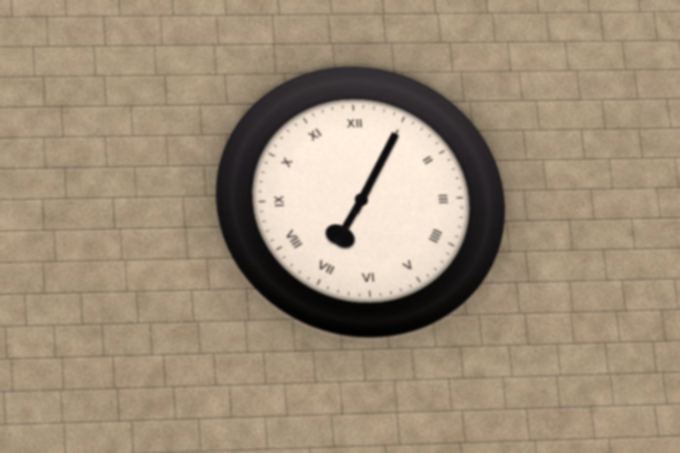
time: **7:05**
